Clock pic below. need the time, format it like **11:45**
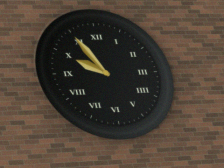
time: **9:55**
